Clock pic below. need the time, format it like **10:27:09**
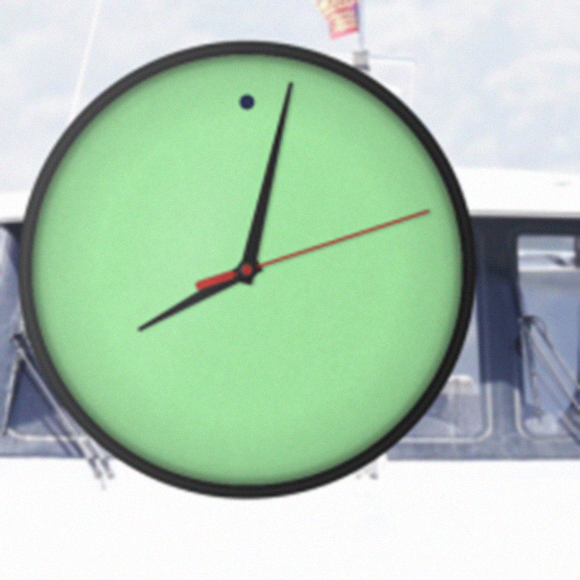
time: **8:02:12**
